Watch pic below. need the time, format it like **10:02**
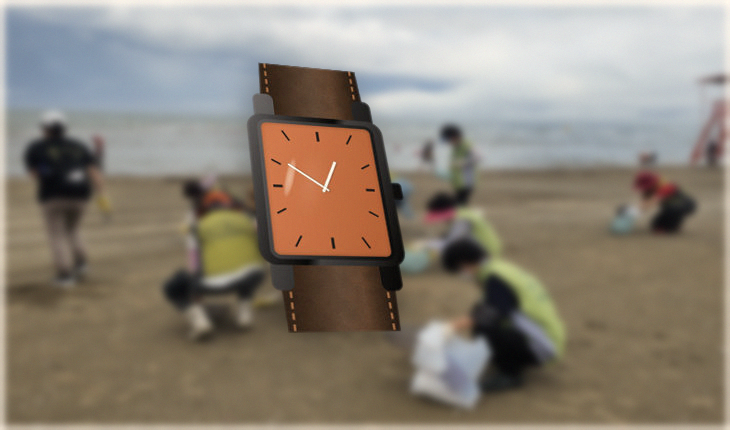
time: **12:51**
